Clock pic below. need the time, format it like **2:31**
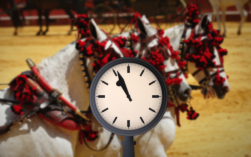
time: **10:56**
